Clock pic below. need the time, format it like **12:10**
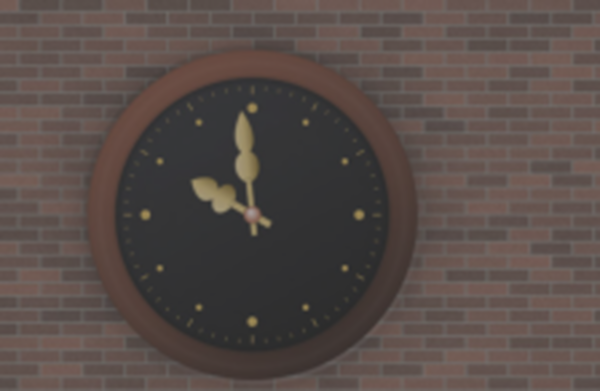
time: **9:59**
